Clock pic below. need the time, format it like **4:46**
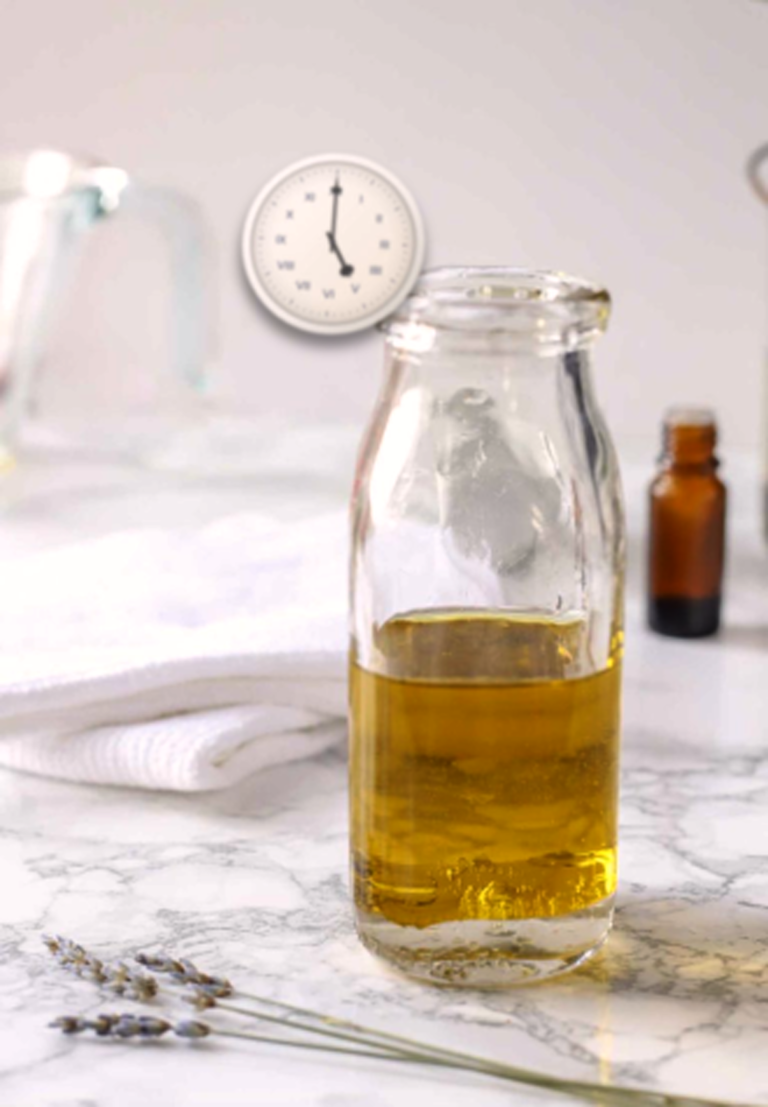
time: **5:00**
